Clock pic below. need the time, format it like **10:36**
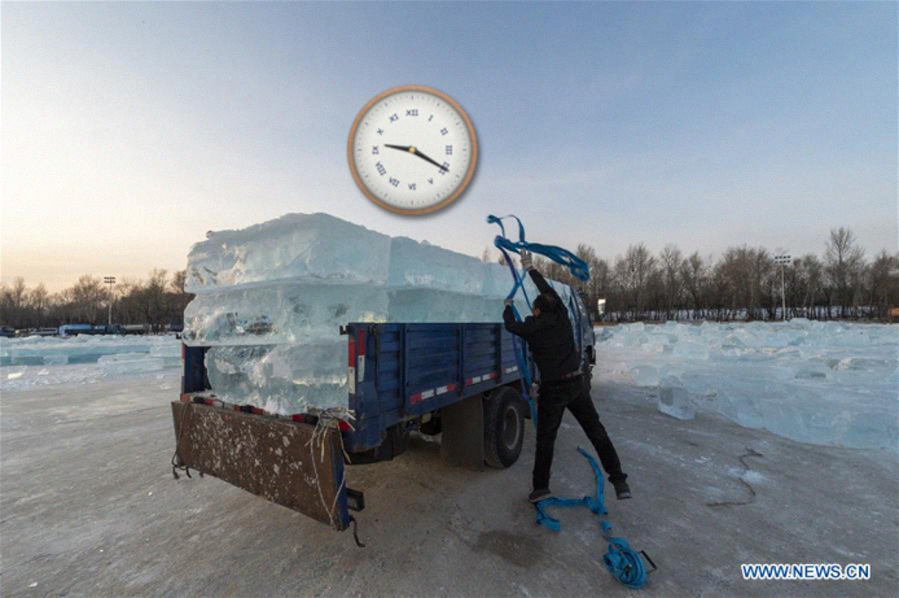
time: **9:20**
